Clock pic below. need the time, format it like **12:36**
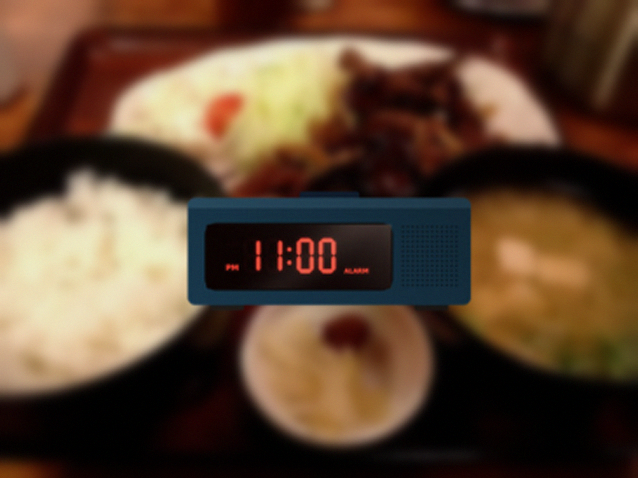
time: **11:00**
